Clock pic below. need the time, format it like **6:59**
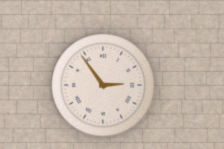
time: **2:54**
